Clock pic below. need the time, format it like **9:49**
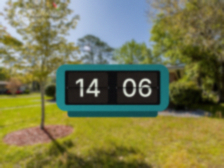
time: **14:06**
